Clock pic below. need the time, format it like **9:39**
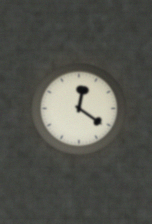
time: **12:21**
